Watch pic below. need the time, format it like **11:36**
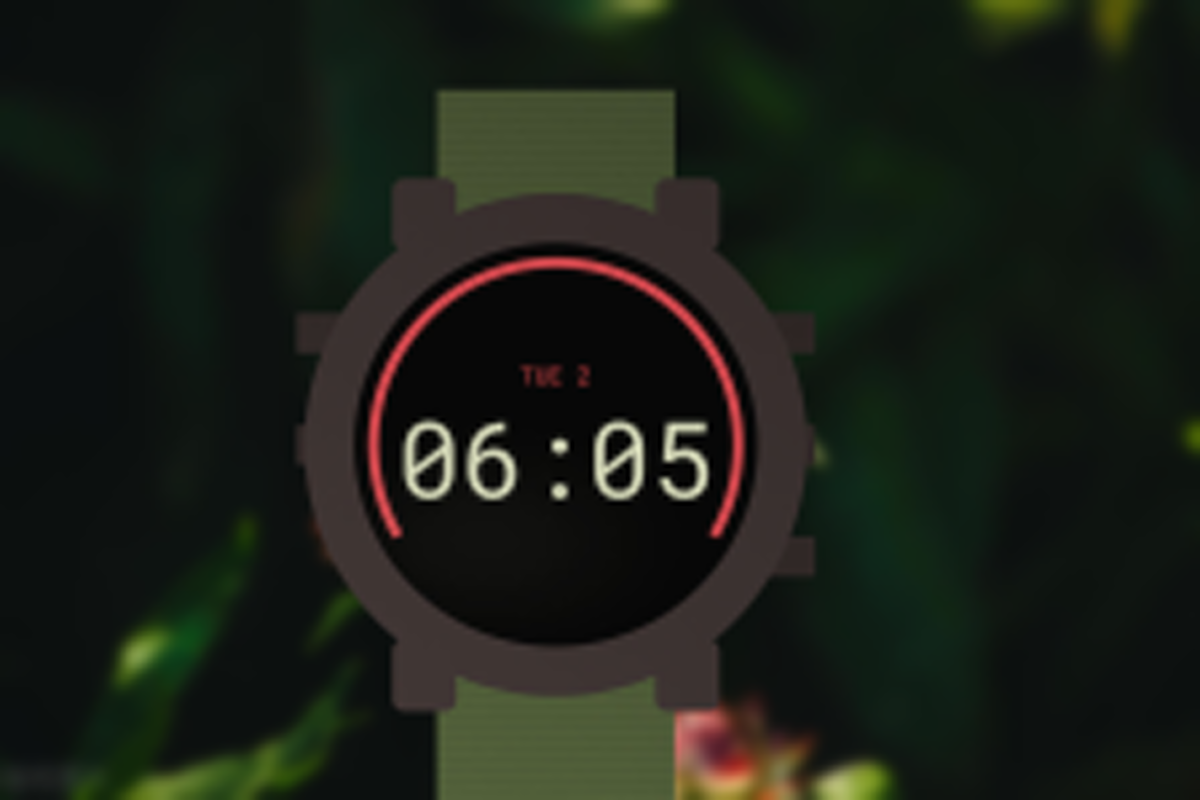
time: **6:05**
